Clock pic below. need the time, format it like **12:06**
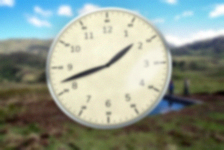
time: **1:42**
